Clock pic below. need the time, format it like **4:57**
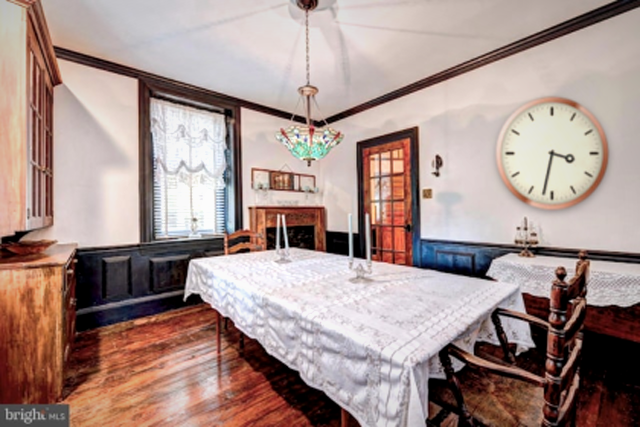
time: **3:32**
